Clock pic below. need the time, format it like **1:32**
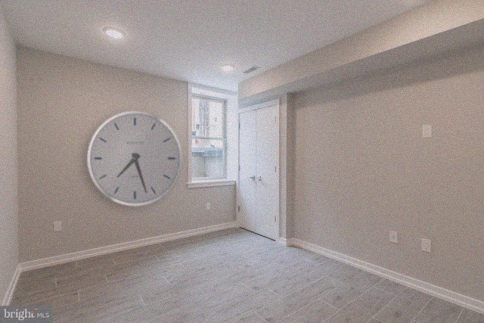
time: **7:27**
